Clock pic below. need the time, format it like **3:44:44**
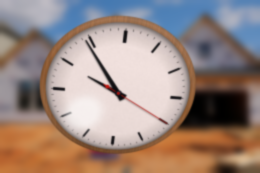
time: **9:54:20**
